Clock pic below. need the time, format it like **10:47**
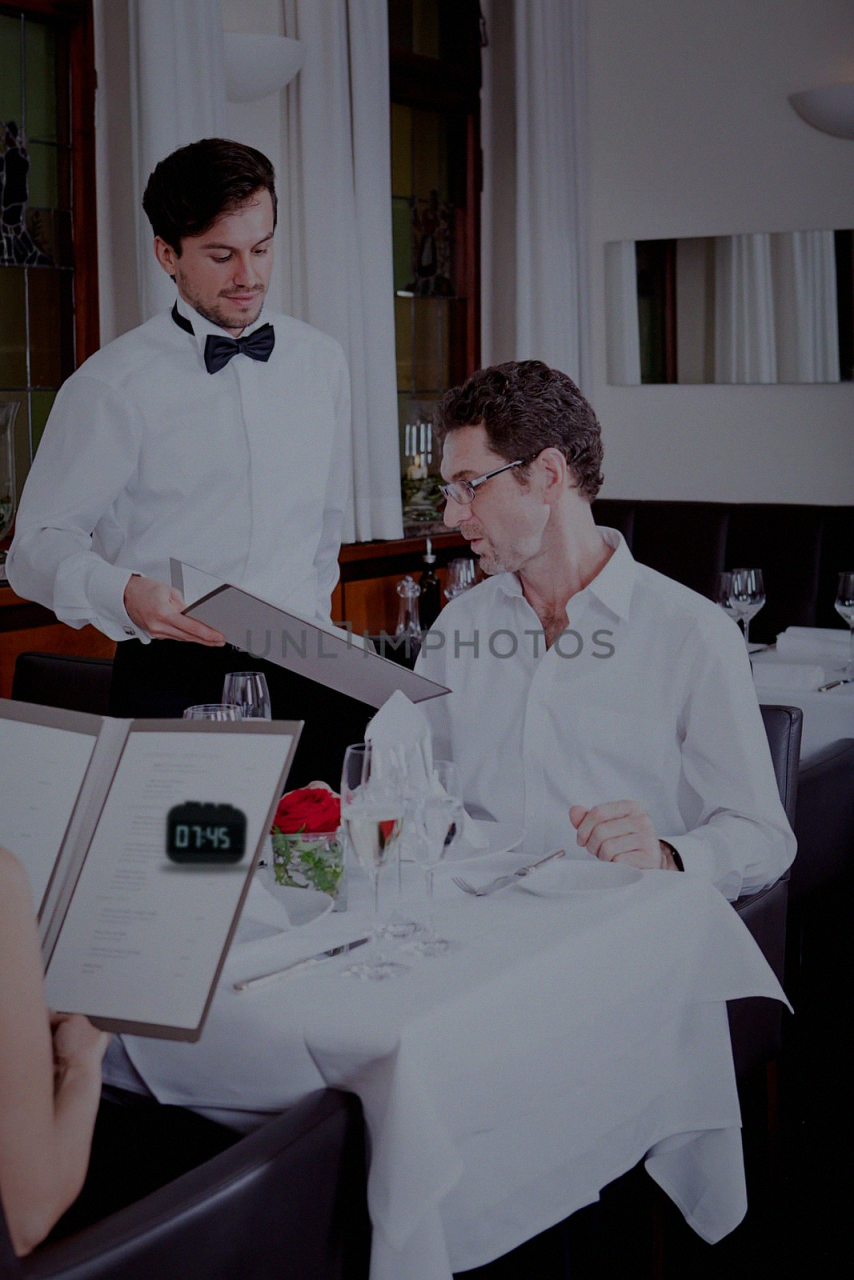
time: **7:45**
